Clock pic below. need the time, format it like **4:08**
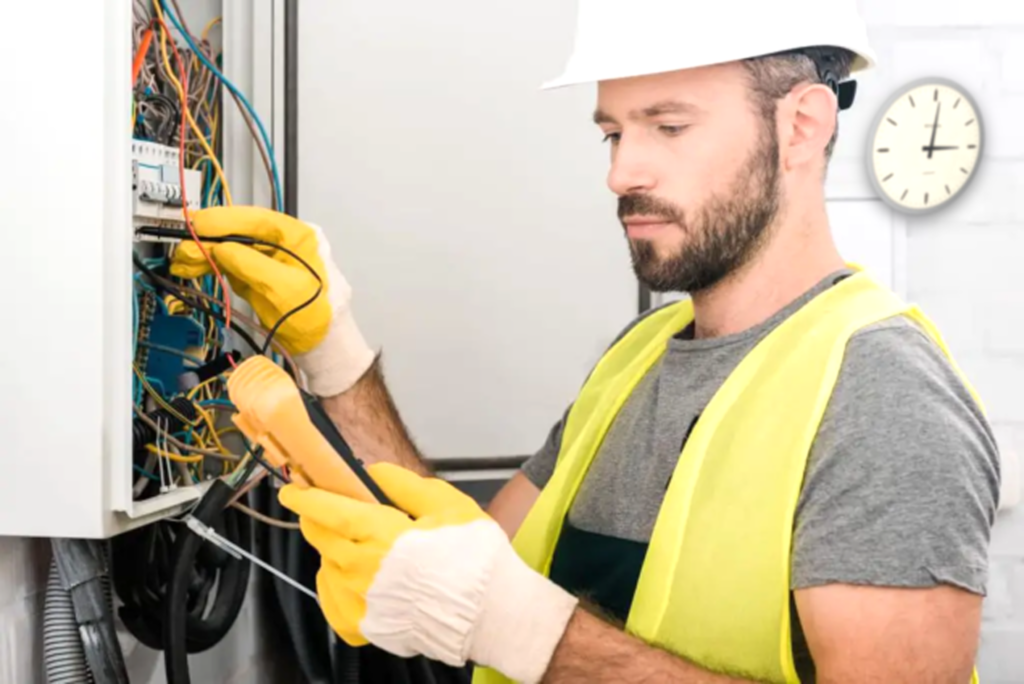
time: **3:01**
